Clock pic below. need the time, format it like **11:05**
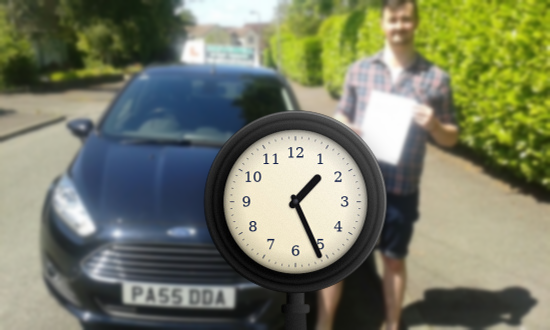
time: **1:26**
